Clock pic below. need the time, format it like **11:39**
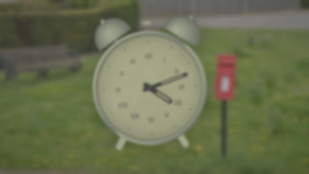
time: **4:12**
